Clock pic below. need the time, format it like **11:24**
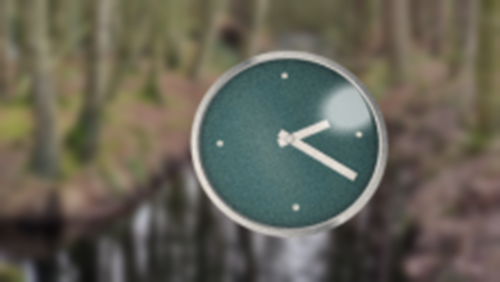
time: **2:21**
